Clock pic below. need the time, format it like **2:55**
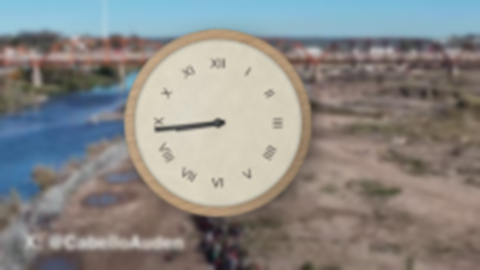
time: **8:44**
